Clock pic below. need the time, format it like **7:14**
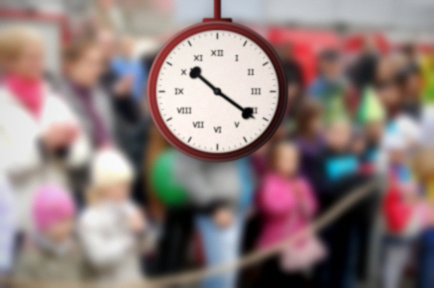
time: **10:21**
